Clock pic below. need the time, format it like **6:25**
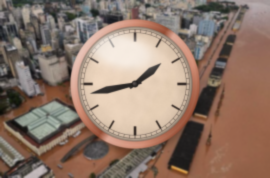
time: **1:43**
